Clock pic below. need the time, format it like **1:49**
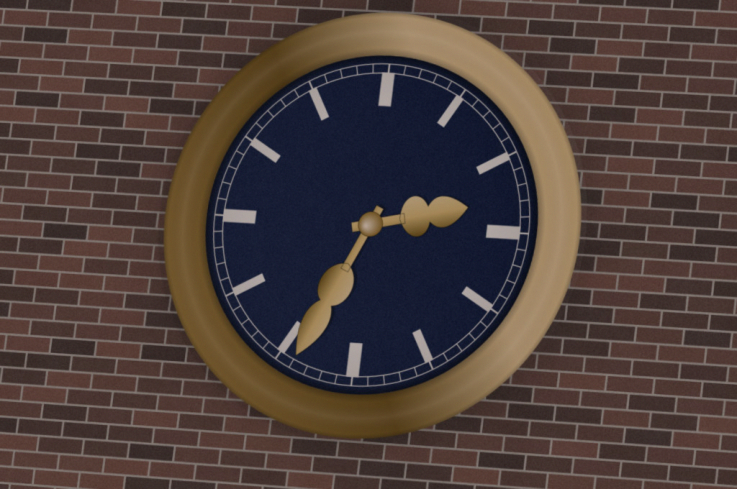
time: **2:34**
